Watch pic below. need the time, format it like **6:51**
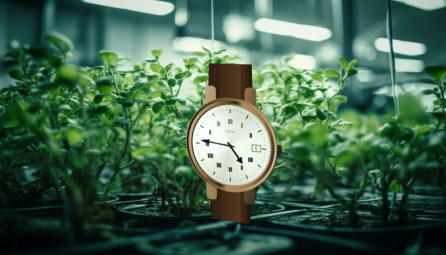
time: **4:46**
